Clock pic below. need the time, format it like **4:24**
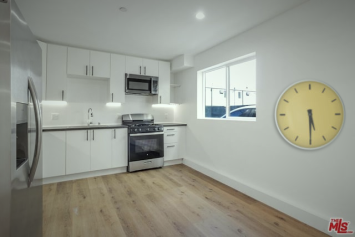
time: **5:30**
